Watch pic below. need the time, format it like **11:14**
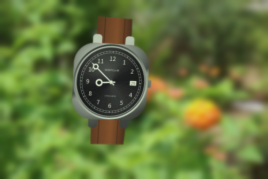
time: **8:52**
